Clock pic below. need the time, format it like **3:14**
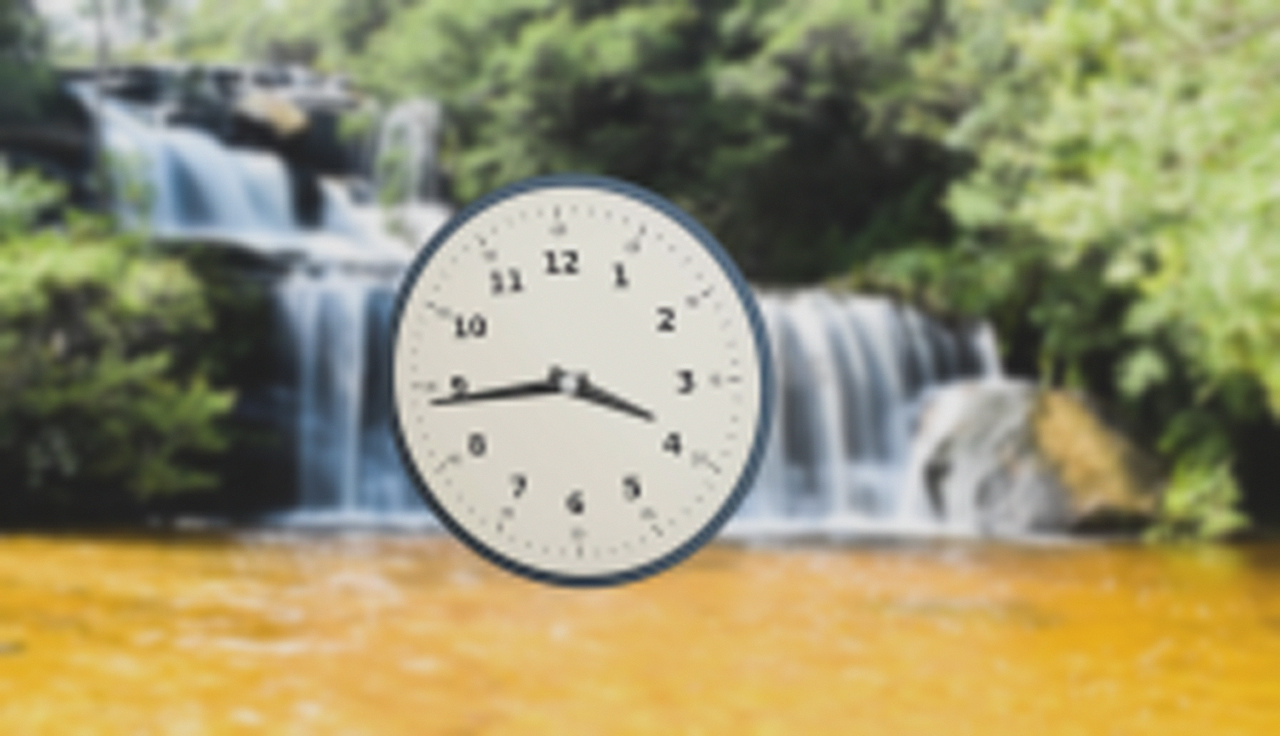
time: **3:44**
